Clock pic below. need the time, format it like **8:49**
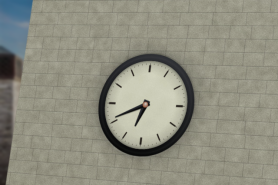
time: **6:41**
